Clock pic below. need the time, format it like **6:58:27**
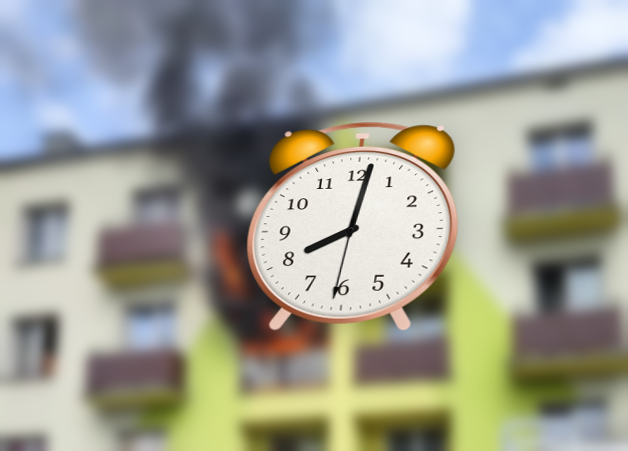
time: **8:01:31**
